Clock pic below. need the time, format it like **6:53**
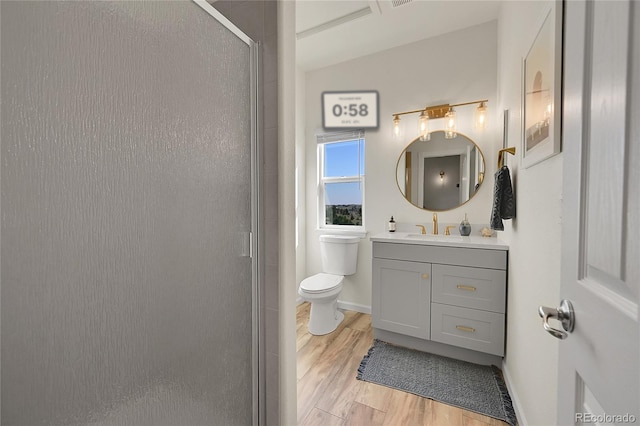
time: **0:58**
